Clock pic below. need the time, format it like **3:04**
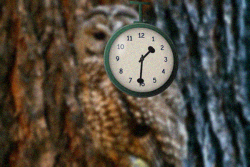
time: **1:31**
